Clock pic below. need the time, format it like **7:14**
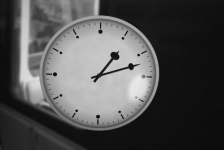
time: **1:12**
